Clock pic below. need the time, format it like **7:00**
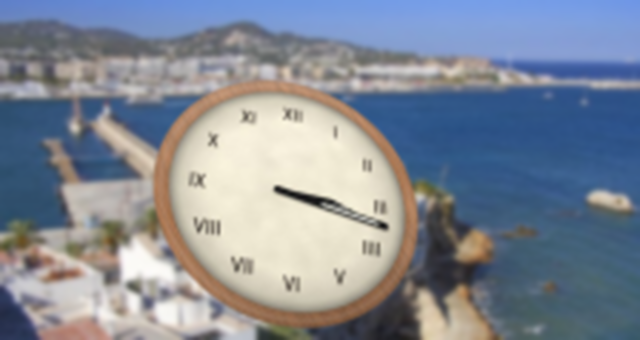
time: **3:17**
